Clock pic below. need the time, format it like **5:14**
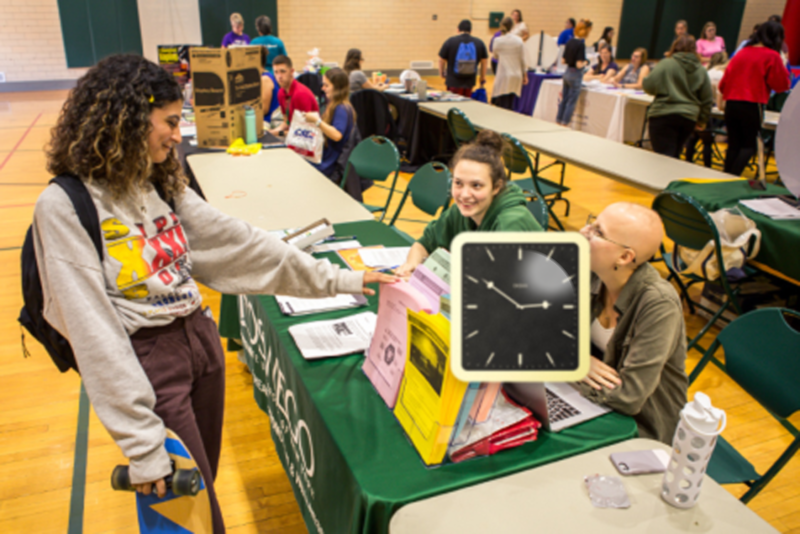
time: **2:51**
